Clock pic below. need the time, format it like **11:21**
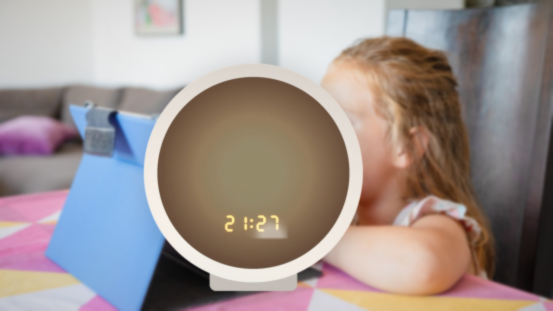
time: **21:27**
